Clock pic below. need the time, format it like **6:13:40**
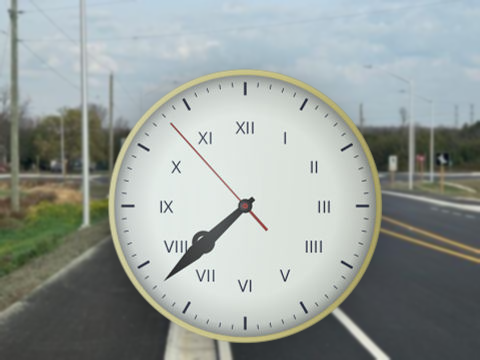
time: **7:37:53**
